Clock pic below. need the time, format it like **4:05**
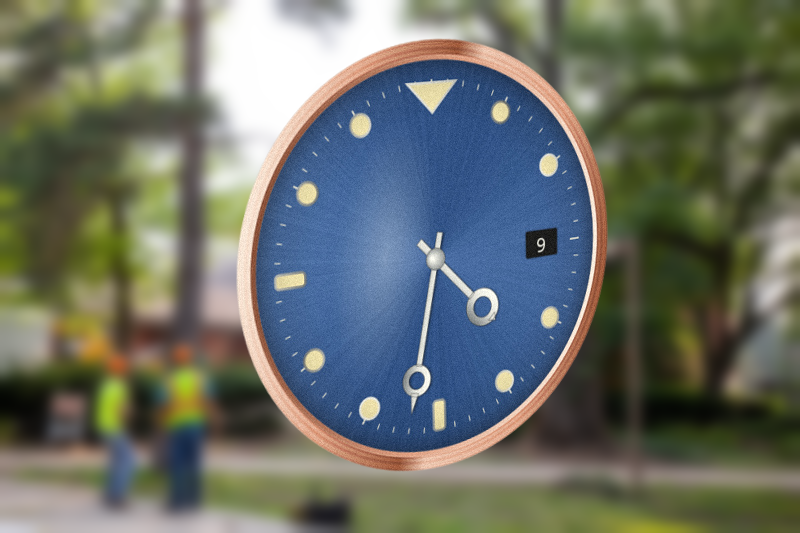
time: **4:32**
